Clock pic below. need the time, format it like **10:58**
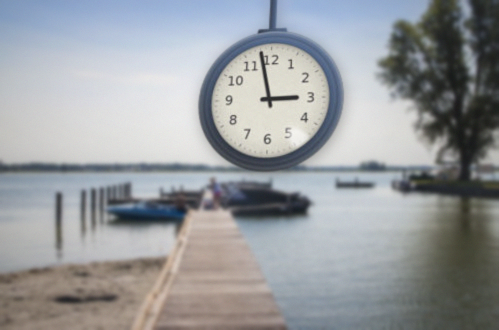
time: **2:58**
